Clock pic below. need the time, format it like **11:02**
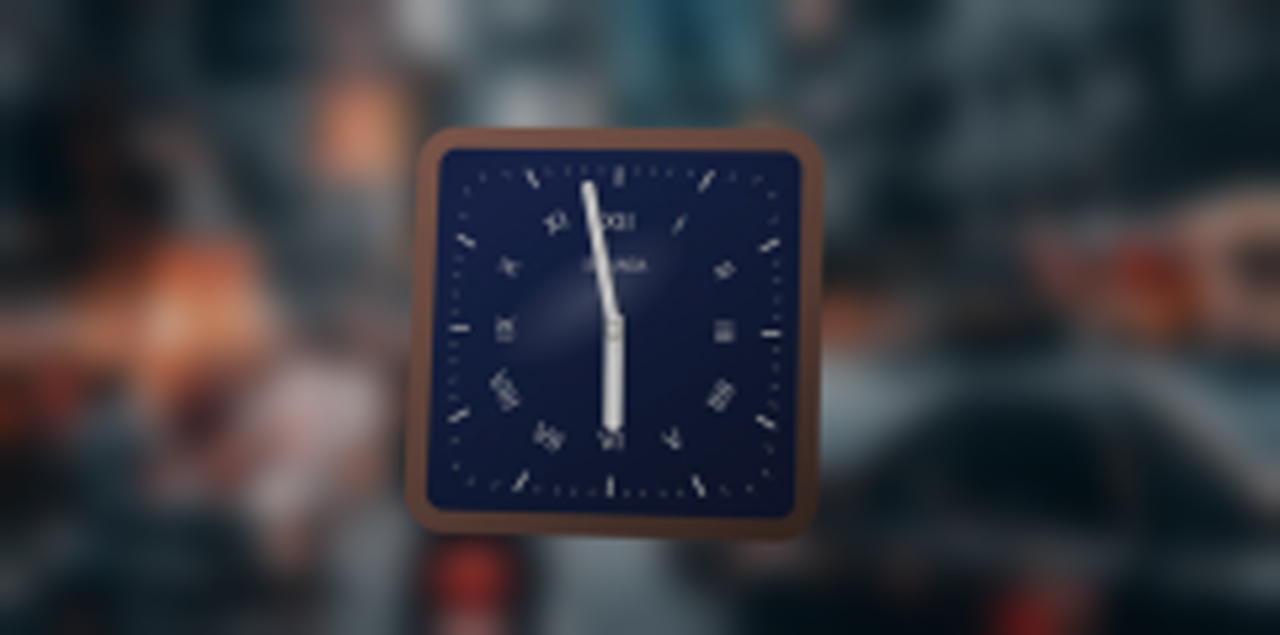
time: **5:58**
